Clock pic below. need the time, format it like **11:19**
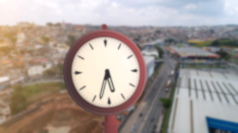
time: **5:33**
